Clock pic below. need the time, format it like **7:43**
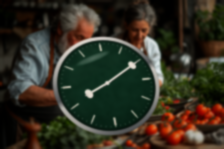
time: **8:10**
